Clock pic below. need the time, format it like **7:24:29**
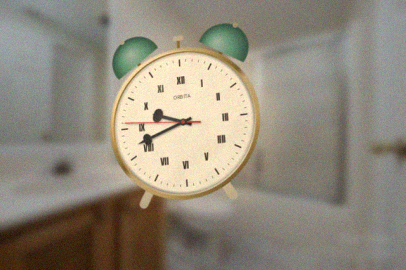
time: **9:41:46**
